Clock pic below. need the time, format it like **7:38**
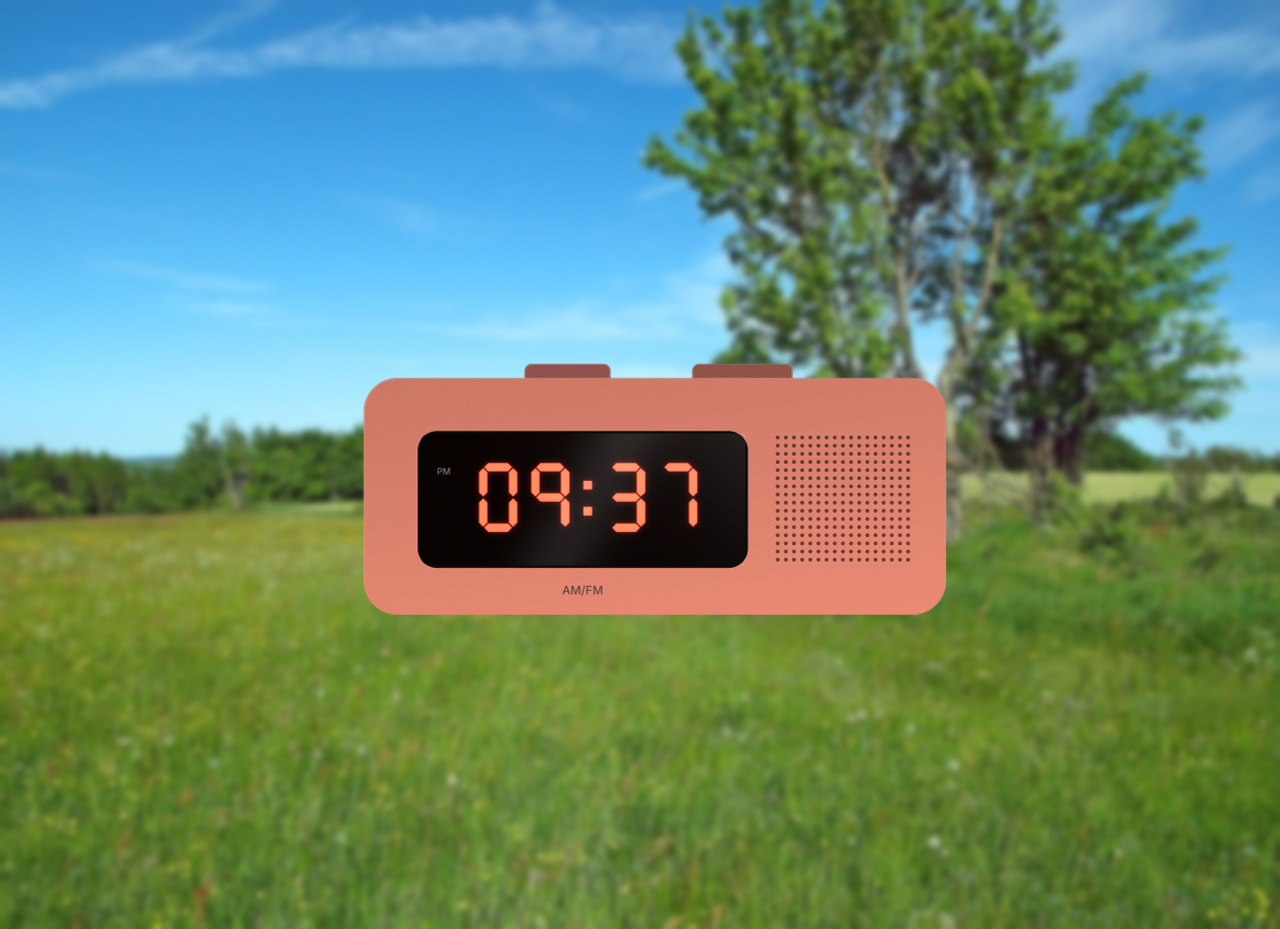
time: **9:37**
